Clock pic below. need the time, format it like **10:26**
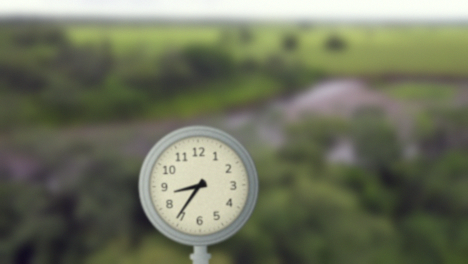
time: **8:36**
